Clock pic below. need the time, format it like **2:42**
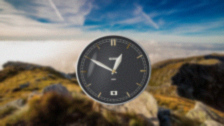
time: **12:50**
